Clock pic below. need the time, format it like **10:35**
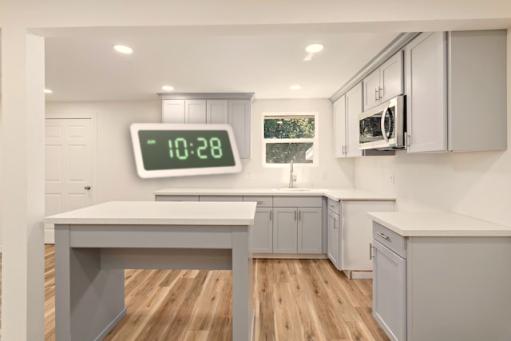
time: **10:28**
